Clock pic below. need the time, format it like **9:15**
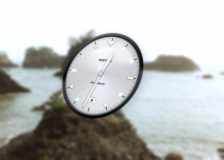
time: **12:32**
